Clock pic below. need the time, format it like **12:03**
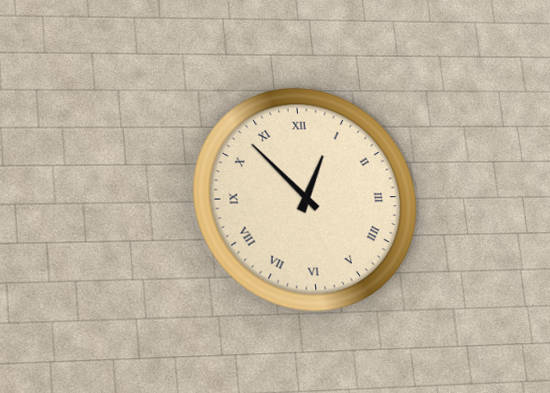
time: **12:53**
